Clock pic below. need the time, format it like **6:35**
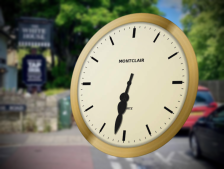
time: **6:32**
